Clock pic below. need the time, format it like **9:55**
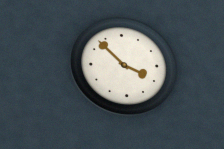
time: **3:53**
